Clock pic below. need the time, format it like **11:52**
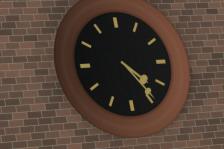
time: **4:24**
